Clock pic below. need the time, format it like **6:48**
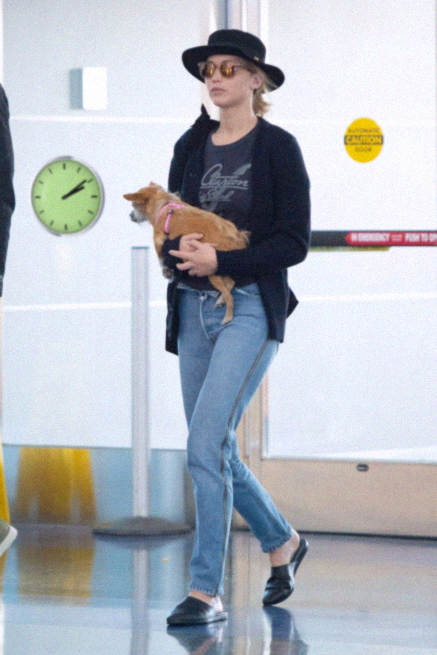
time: **2:09**
